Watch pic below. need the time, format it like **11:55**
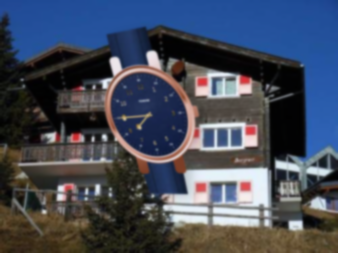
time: **7:45**
